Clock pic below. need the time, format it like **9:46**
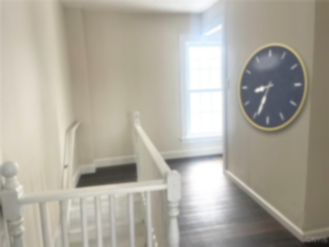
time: **8:34**
